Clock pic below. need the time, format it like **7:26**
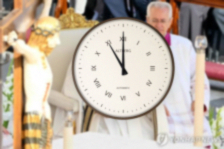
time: **11:00**
